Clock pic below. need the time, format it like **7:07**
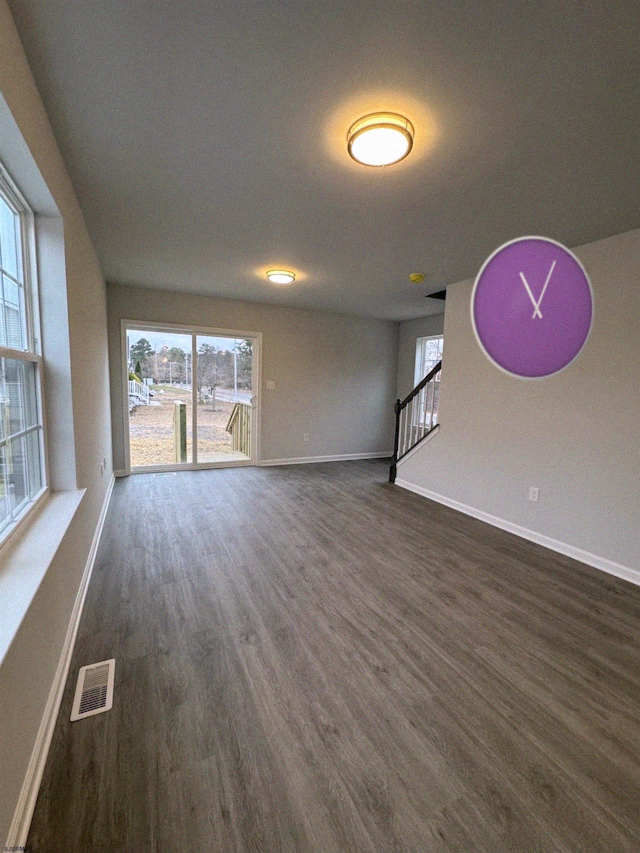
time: **11:04**
